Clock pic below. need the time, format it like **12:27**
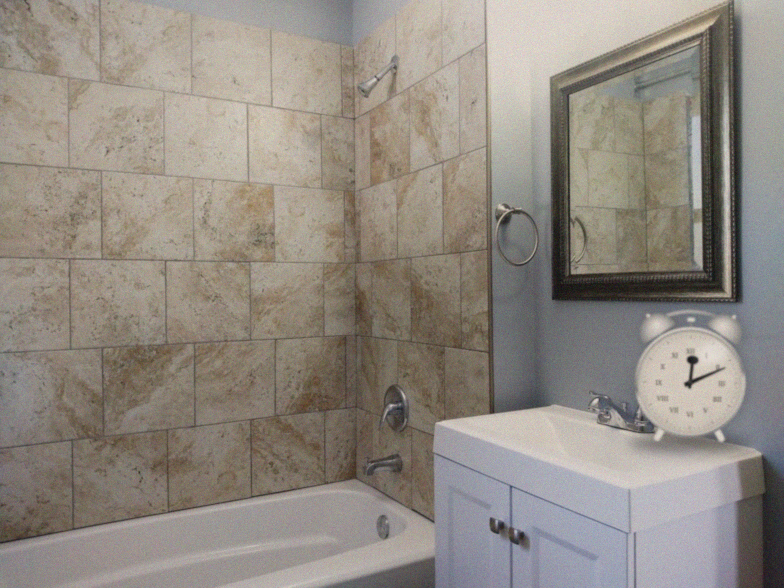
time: **12:11**
